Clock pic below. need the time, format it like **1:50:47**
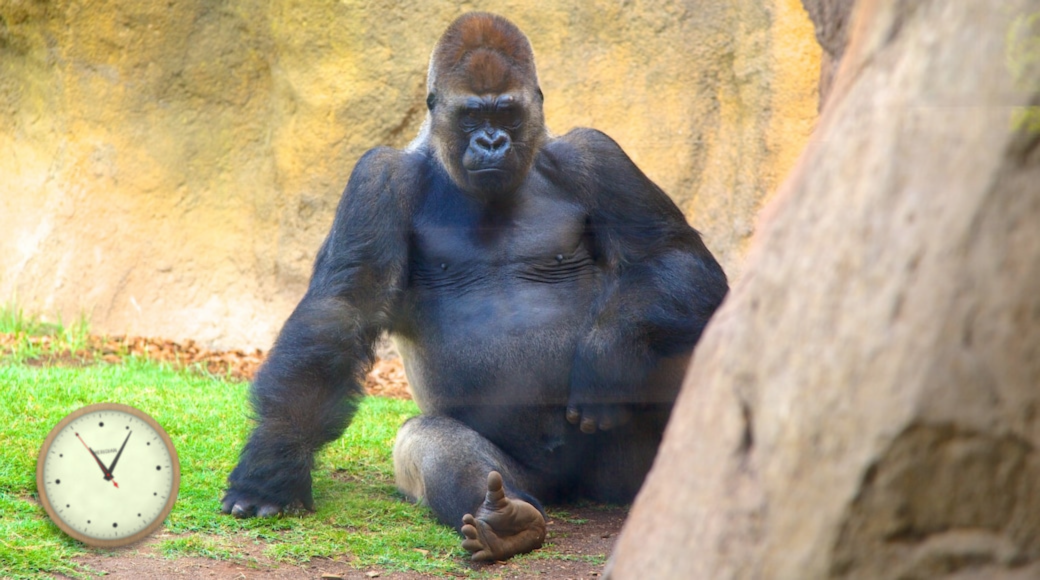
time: **11:05:55**
